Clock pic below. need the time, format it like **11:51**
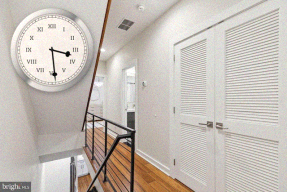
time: **3:29**
